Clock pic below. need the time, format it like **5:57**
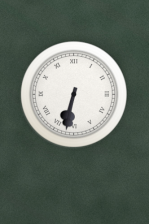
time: **6:32**
